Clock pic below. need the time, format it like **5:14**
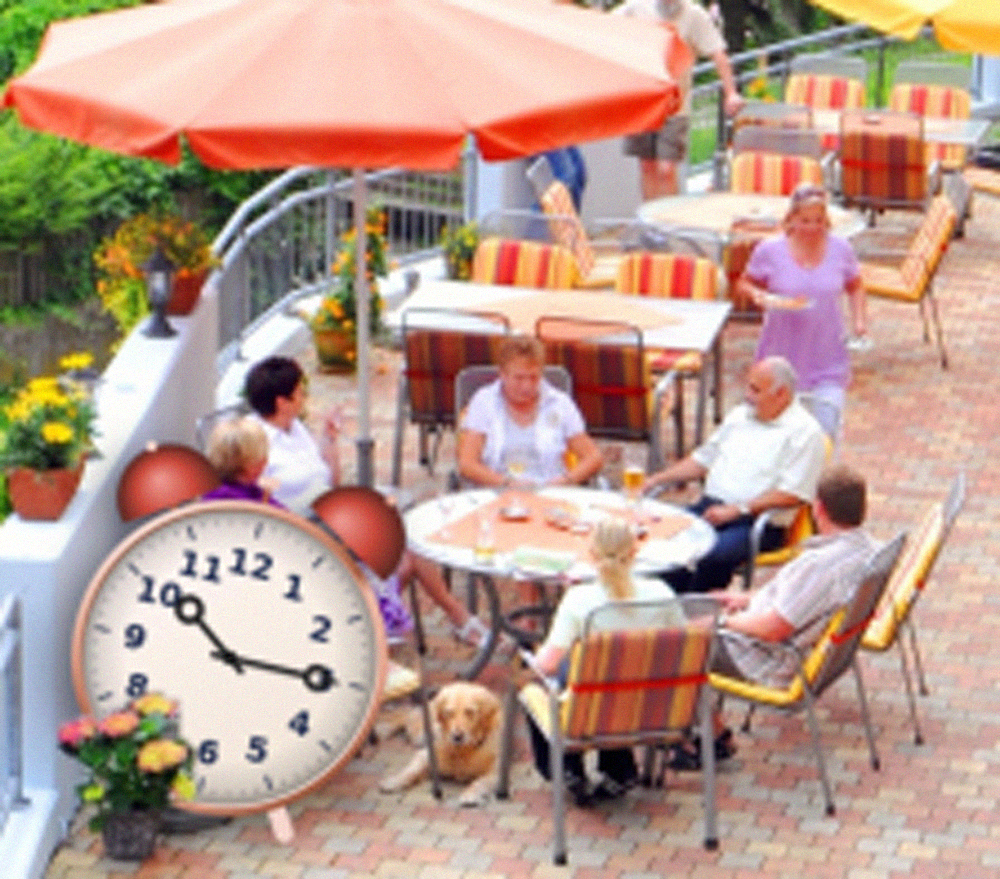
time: **10:15**
